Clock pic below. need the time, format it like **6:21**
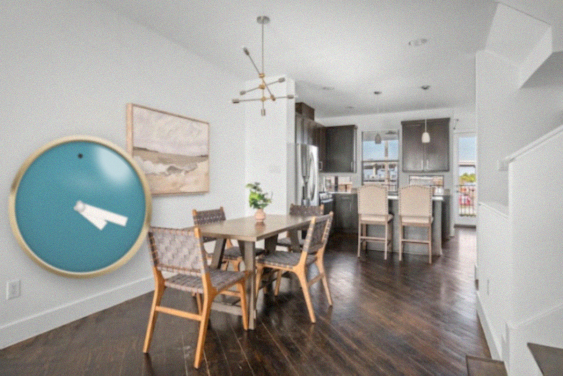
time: **4:18**
